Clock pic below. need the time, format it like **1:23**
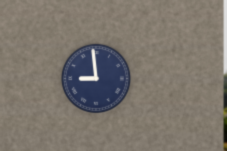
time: **8:59**
